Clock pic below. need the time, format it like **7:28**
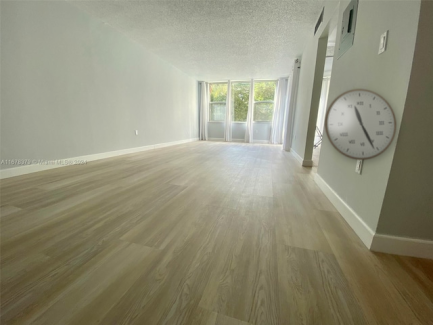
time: **11:26**
